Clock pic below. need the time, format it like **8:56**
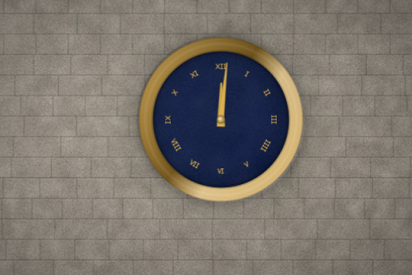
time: **12:01**
